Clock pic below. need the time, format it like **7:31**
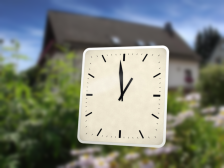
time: **12:59**
